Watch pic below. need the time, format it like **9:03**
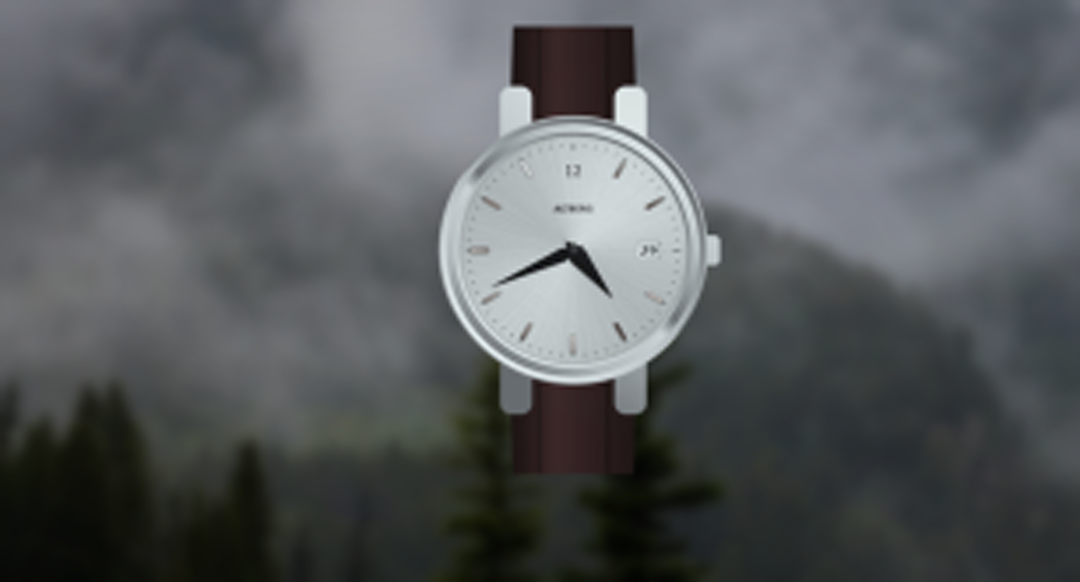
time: **4:41**
